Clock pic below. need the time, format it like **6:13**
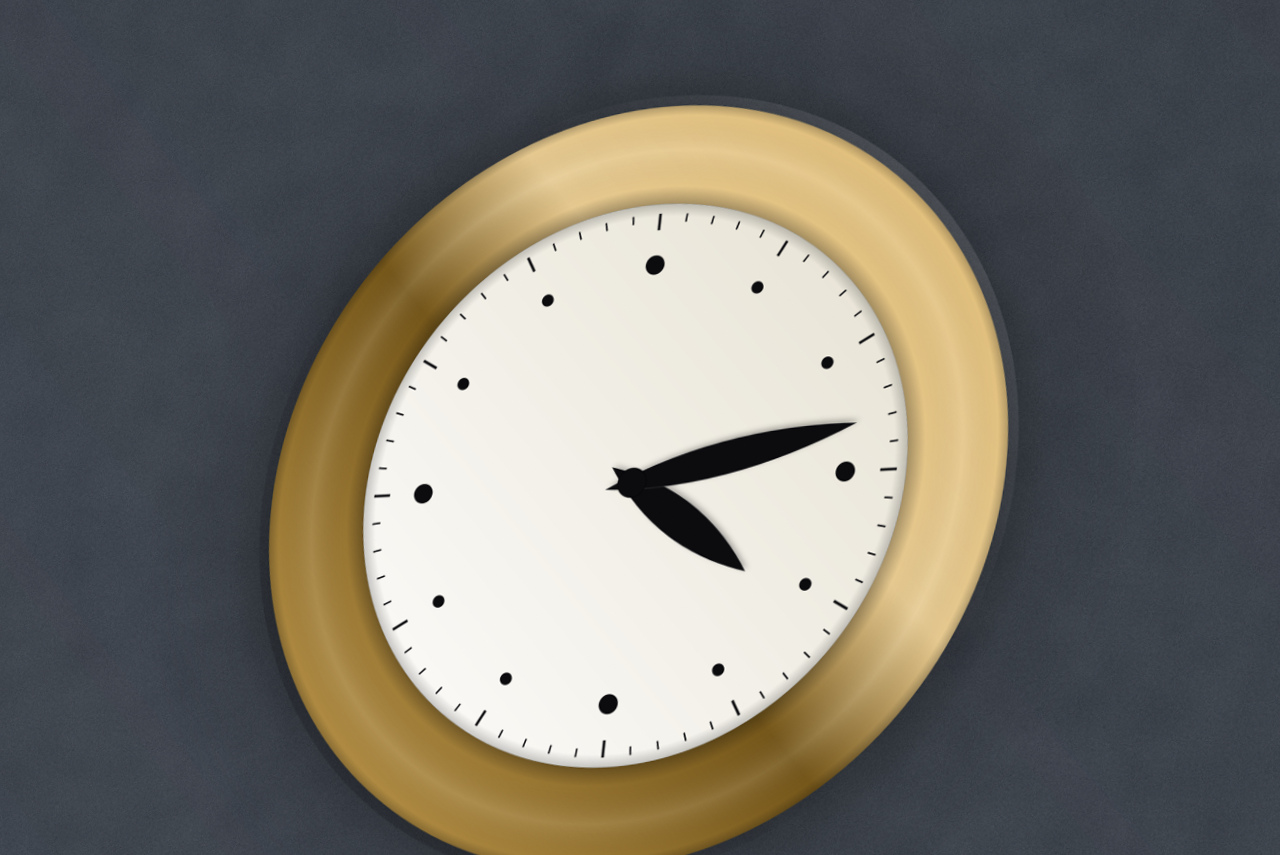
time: **4:13**
